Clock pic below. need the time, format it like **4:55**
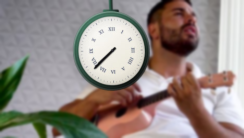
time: **7:38**
